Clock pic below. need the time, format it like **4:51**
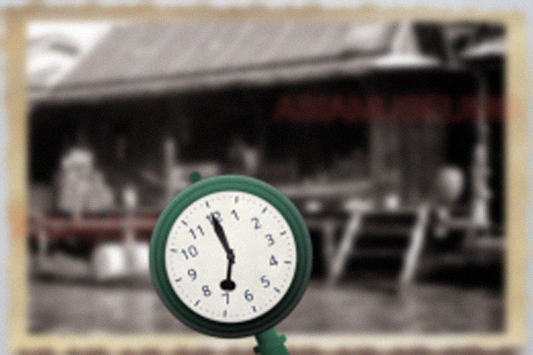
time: **7:00**
